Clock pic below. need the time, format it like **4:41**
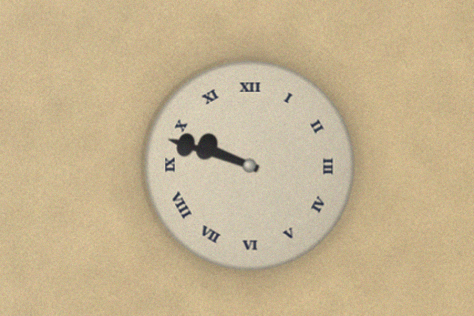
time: **9:48**
